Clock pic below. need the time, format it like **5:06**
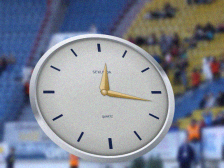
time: **12:17**
